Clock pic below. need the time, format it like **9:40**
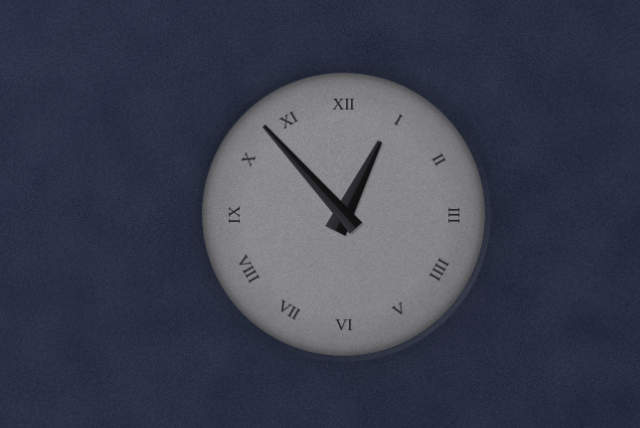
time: **12:53**
